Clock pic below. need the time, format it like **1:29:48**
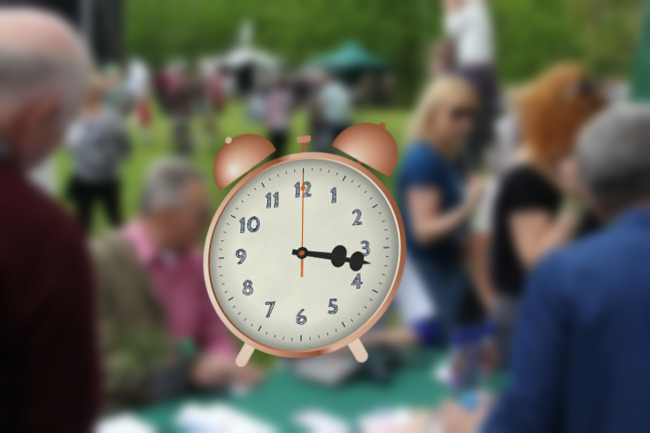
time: **3:17:00**
